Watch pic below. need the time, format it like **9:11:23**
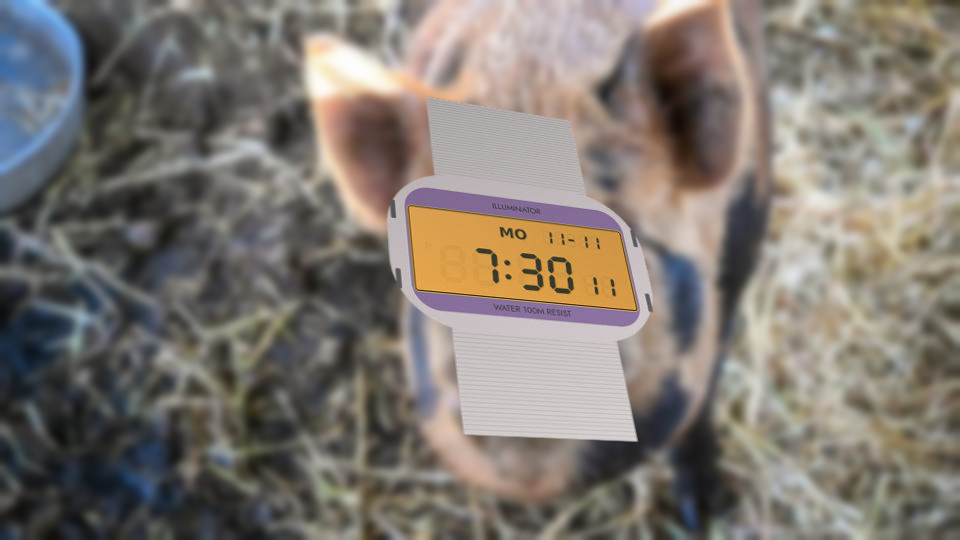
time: **7:30:11**
